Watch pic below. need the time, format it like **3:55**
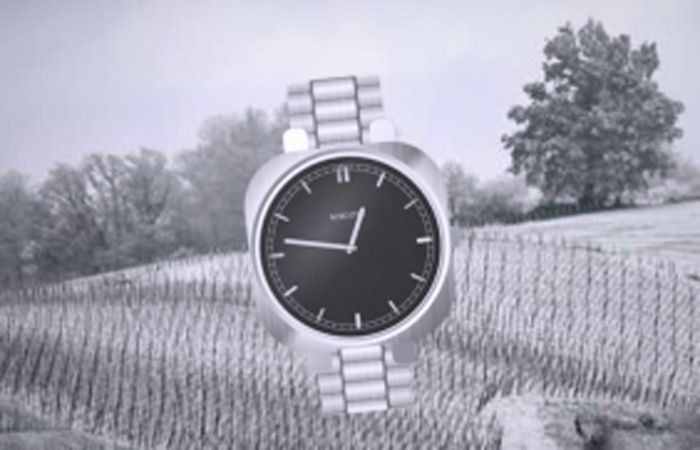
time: **12:47**
